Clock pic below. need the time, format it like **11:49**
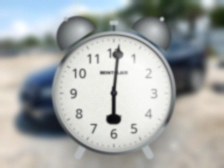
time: **6:01**
